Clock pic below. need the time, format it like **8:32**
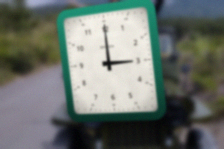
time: **3:00**
